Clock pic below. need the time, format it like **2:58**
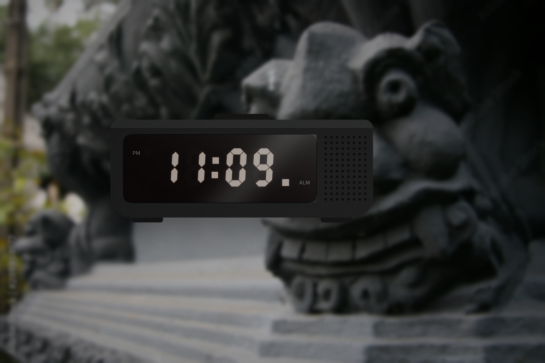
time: **11:09**
